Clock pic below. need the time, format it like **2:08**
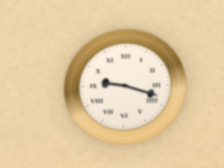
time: **9:18**
